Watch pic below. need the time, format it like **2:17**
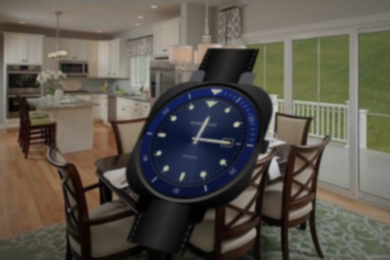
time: **12:15**
